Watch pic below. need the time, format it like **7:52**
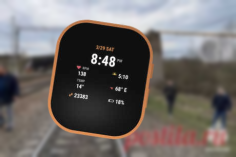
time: **8:48**
